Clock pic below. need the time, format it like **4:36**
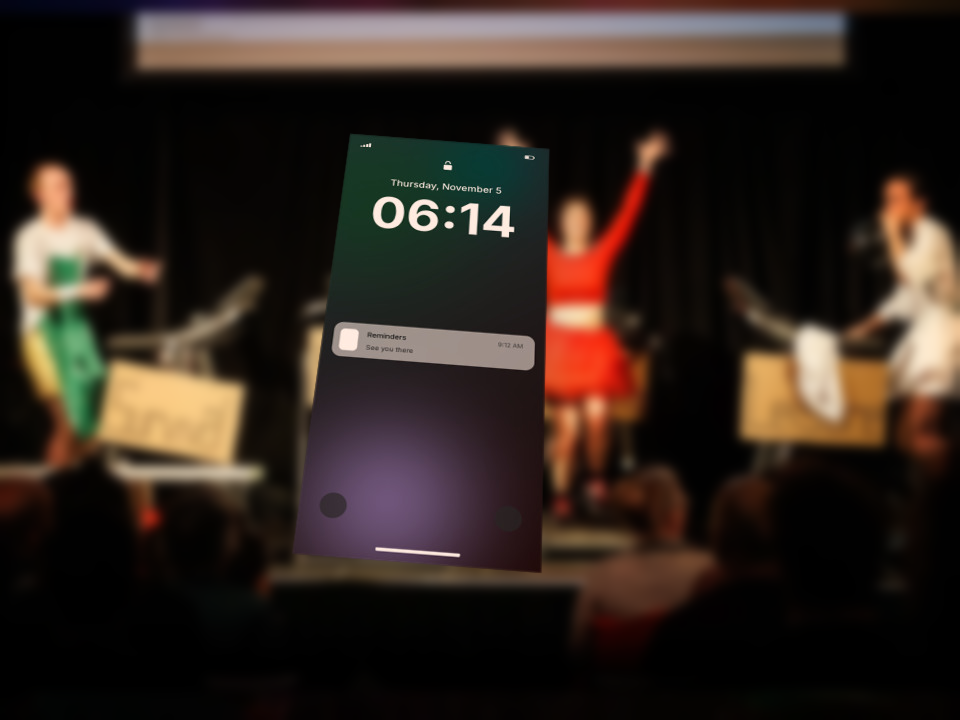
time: **6:14**
